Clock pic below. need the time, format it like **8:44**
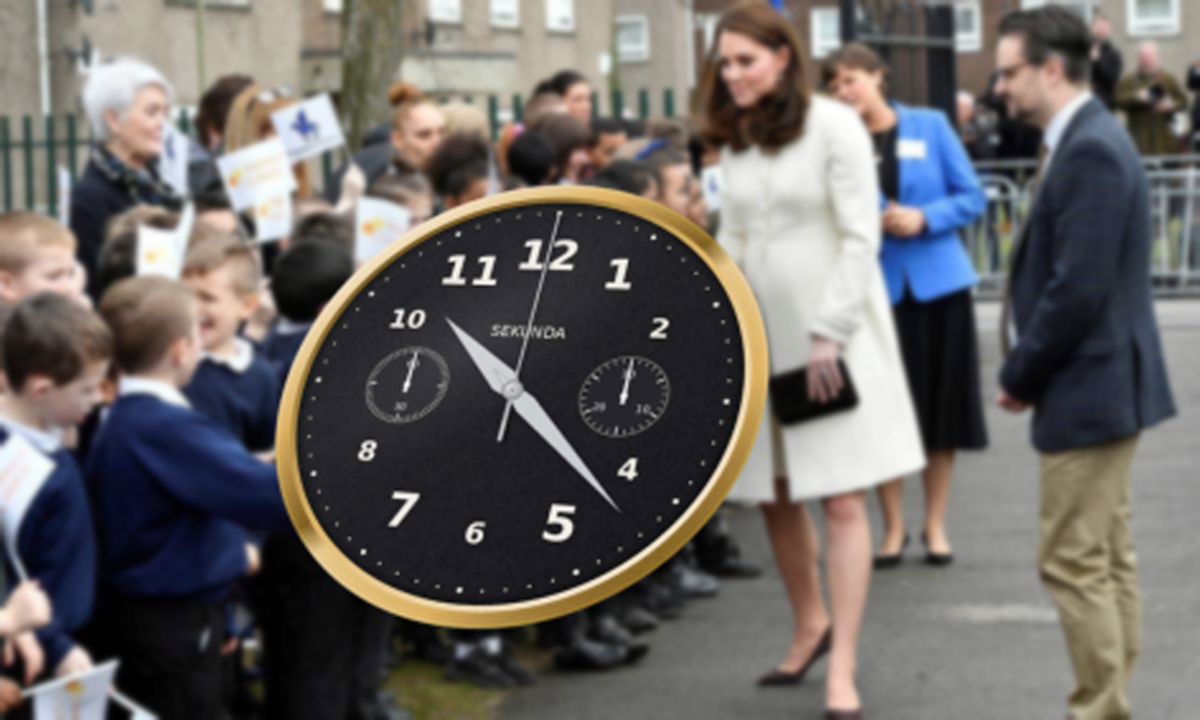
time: **10:22**
